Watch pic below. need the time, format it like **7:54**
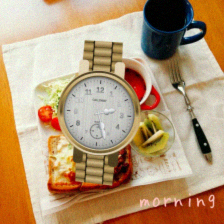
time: **2:27**
